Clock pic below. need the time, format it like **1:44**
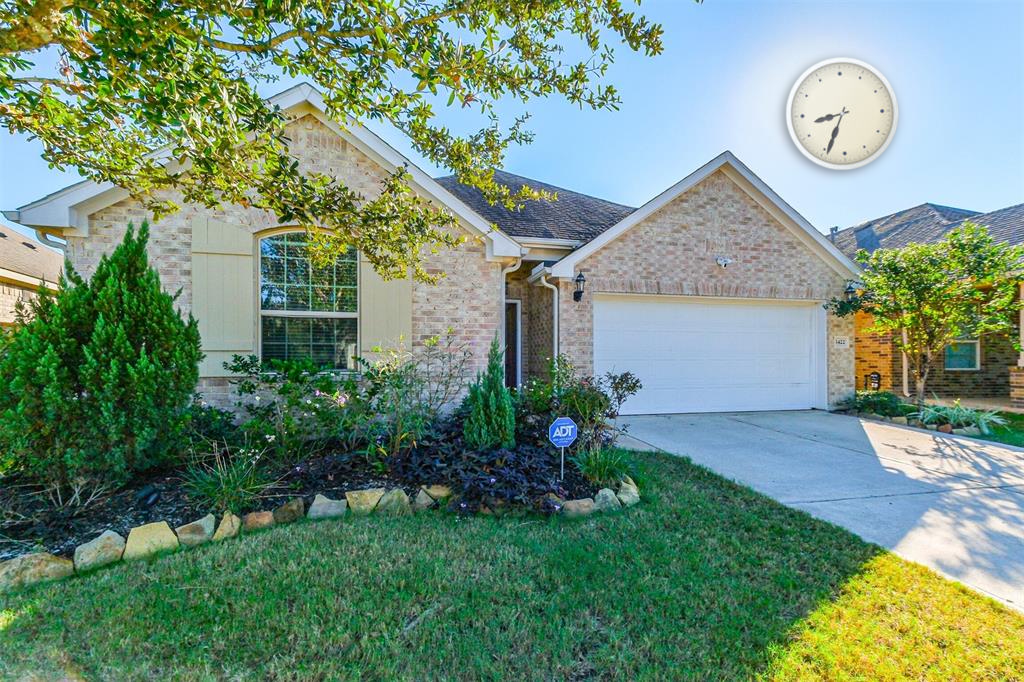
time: **8:34**
